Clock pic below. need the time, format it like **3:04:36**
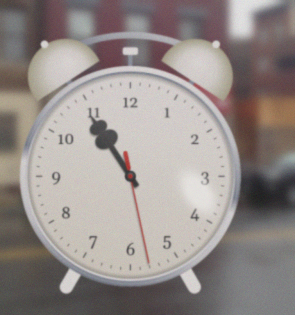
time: **10:54:28**
